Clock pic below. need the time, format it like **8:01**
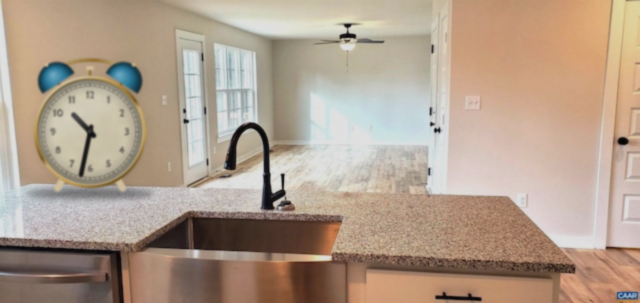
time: **10:32**
